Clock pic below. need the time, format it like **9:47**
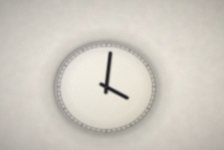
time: **4:01**
